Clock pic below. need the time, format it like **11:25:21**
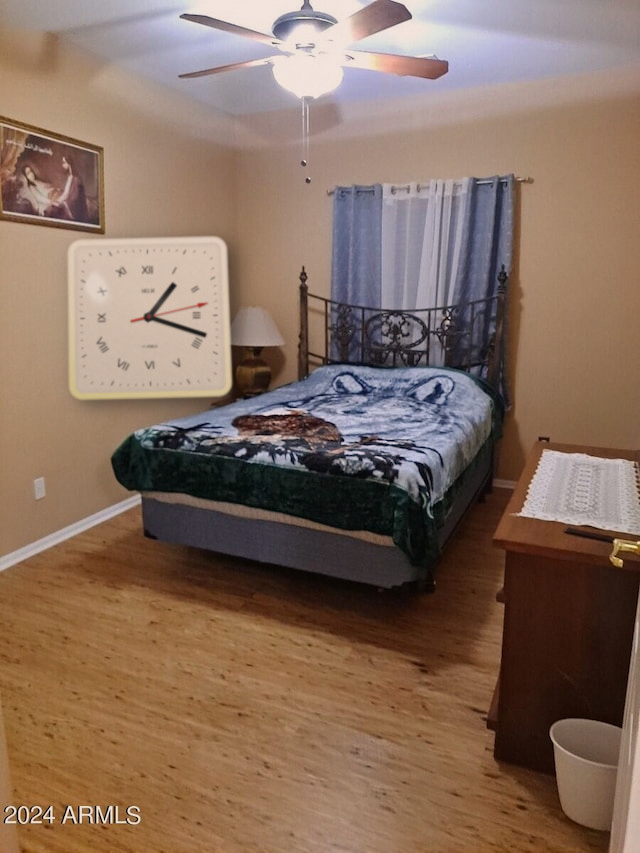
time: **1:18:13**
